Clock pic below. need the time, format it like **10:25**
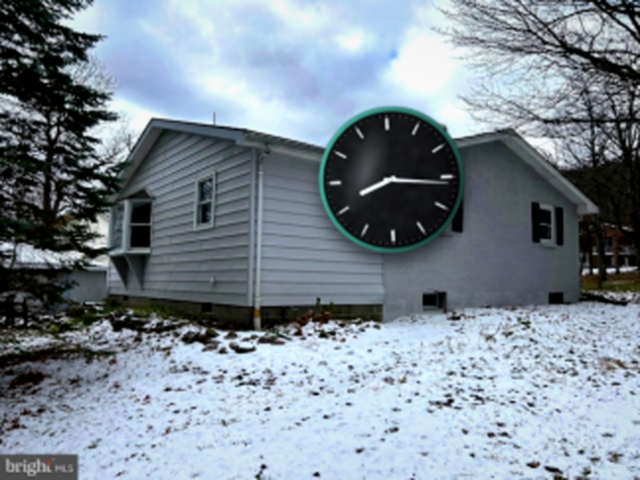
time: **8:16**
